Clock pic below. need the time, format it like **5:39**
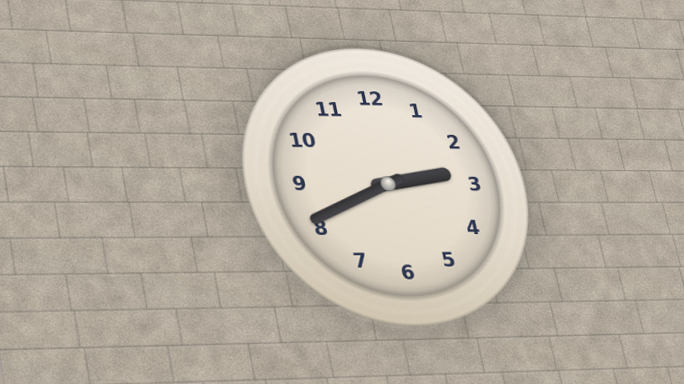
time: **2:41**
